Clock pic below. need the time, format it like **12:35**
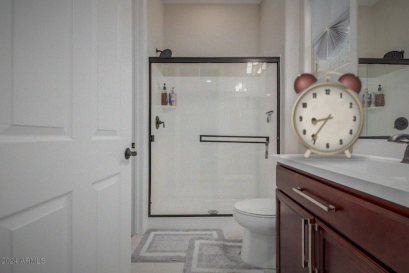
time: **8:36**
